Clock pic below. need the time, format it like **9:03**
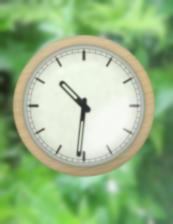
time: **10:31**
